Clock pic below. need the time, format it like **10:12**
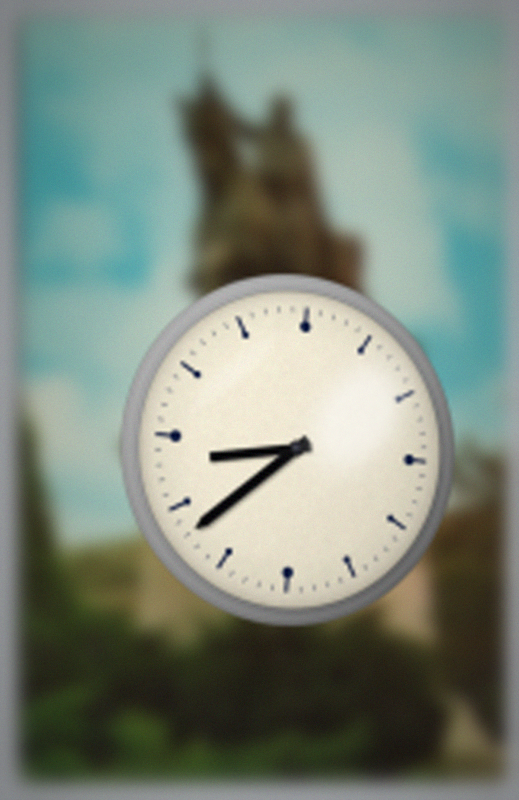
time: **8:38**
